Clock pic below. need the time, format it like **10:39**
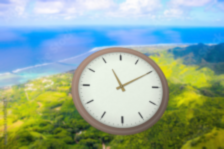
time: **11:10**
